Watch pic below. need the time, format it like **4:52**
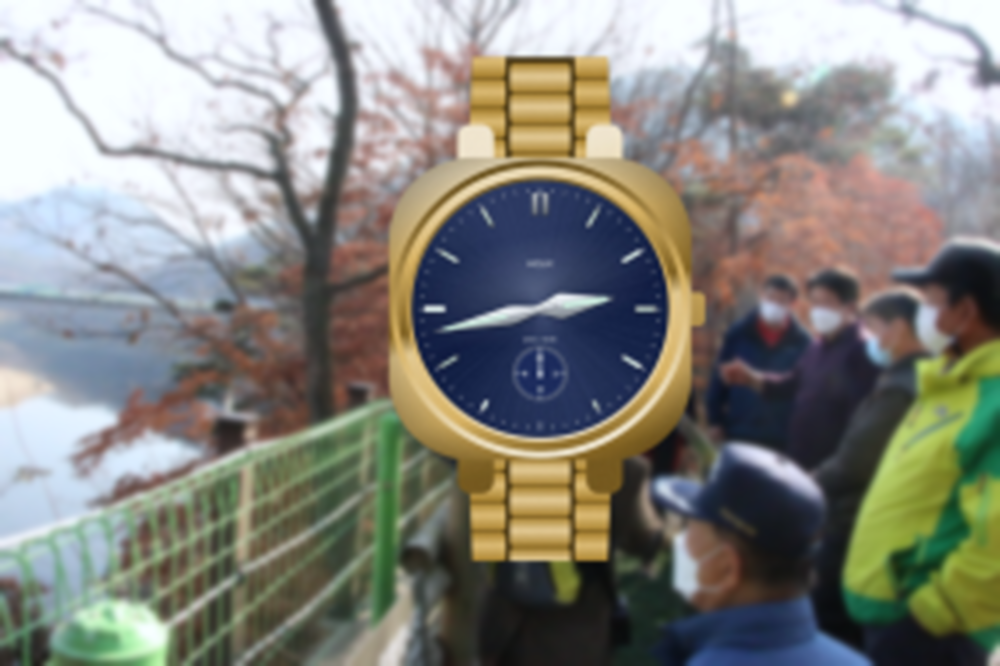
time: **2:43**
